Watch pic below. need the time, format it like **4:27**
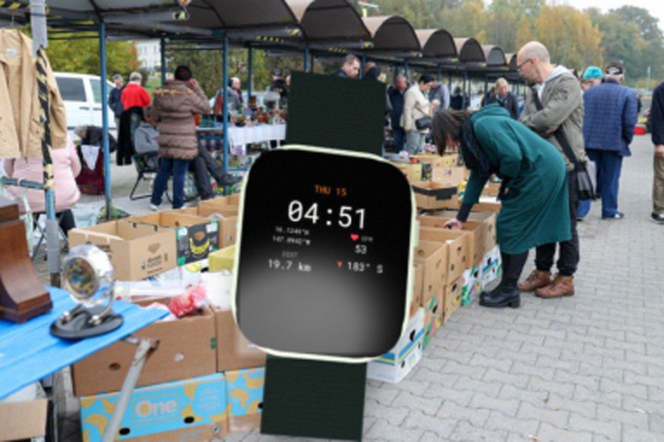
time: **4:51**
